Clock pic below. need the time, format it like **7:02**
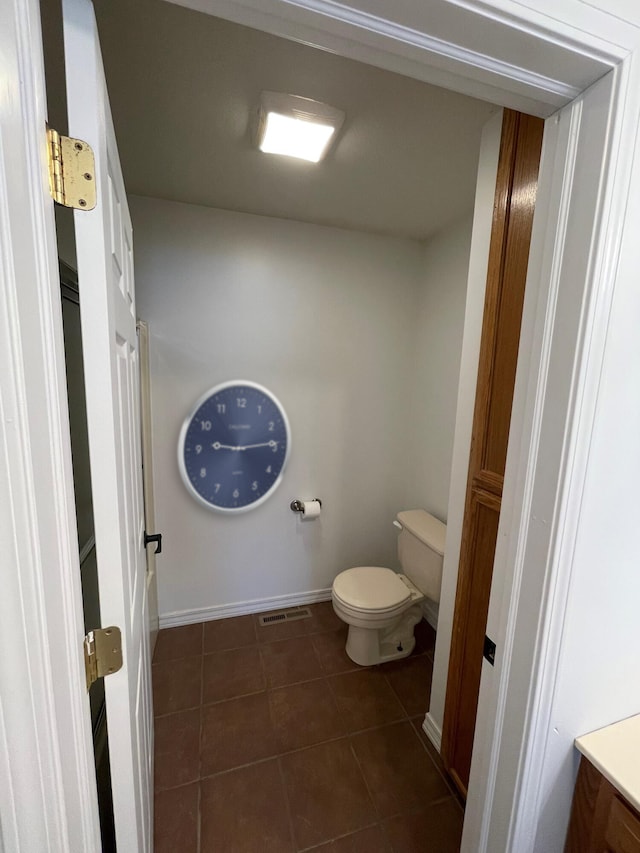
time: **9:14**
